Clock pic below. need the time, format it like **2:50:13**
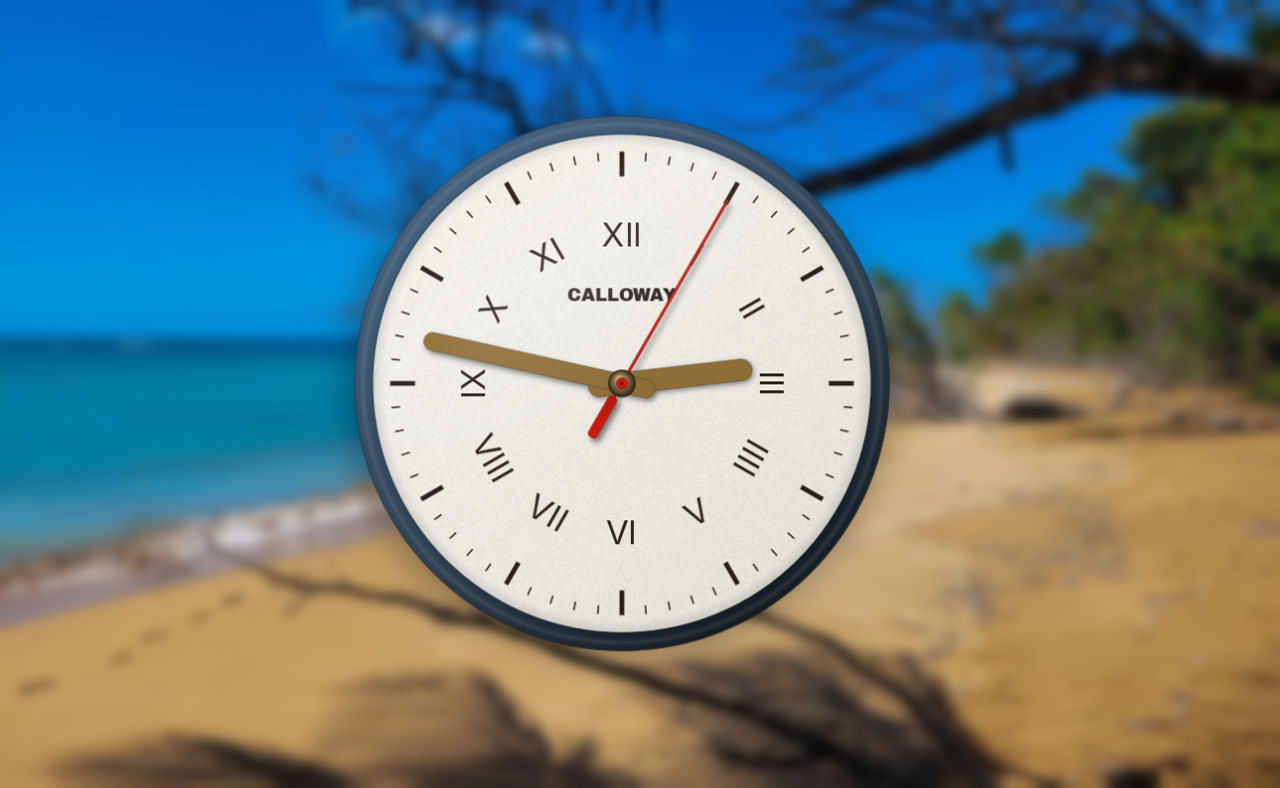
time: **2:47:05**
